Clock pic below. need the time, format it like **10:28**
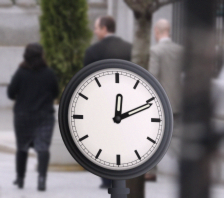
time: **12:11**
